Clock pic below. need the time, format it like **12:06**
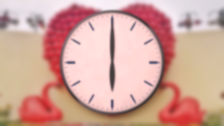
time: **6:00**
